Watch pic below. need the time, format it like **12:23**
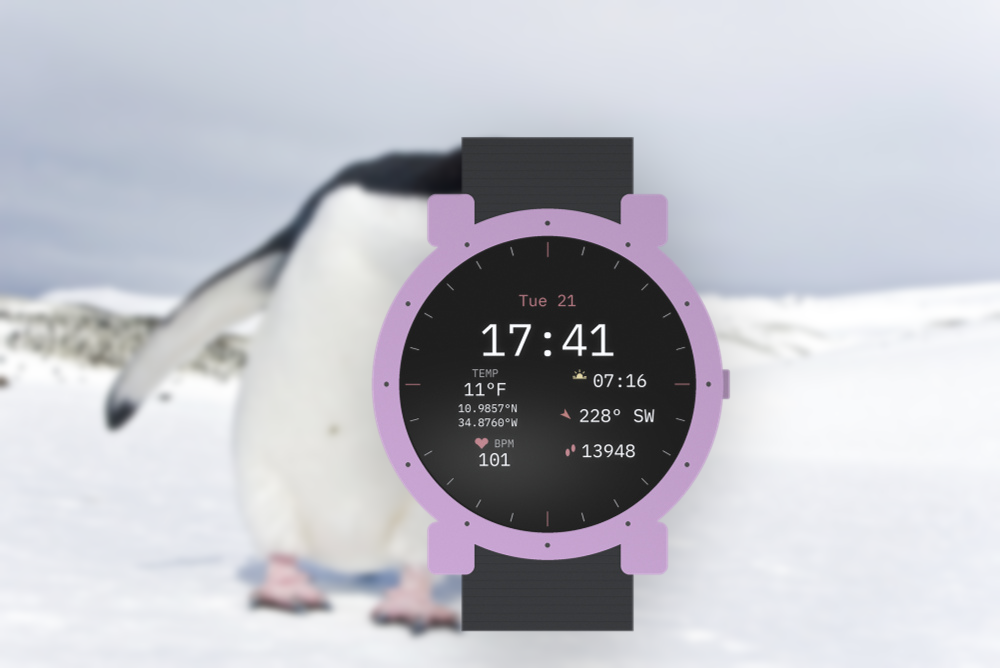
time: **17:41**
